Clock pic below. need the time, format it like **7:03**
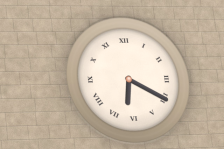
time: **6:20**
